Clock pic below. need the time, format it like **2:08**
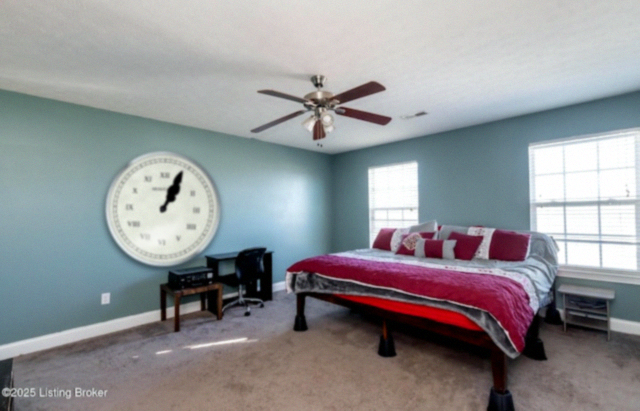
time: **1:04**
